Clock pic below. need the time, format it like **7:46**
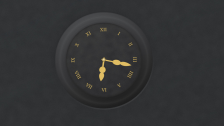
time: **6:17**
